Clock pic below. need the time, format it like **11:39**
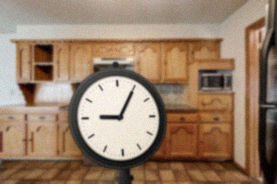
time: **9:05**
